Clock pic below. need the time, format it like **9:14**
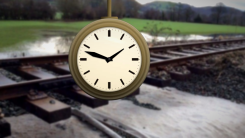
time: **1:48**
